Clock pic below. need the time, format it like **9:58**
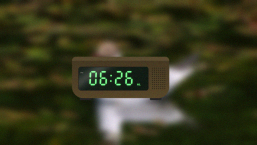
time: **6:26**
